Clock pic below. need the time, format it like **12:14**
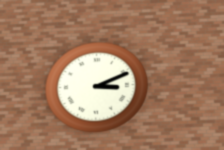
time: **3:11**
